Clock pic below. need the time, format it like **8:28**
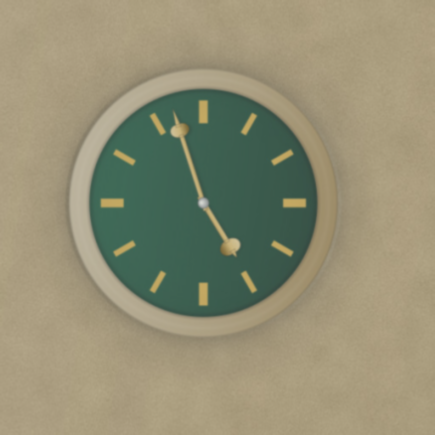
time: **4:57**
